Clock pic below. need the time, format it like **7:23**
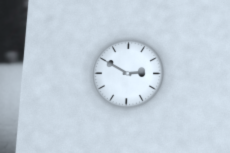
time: **2:50**
